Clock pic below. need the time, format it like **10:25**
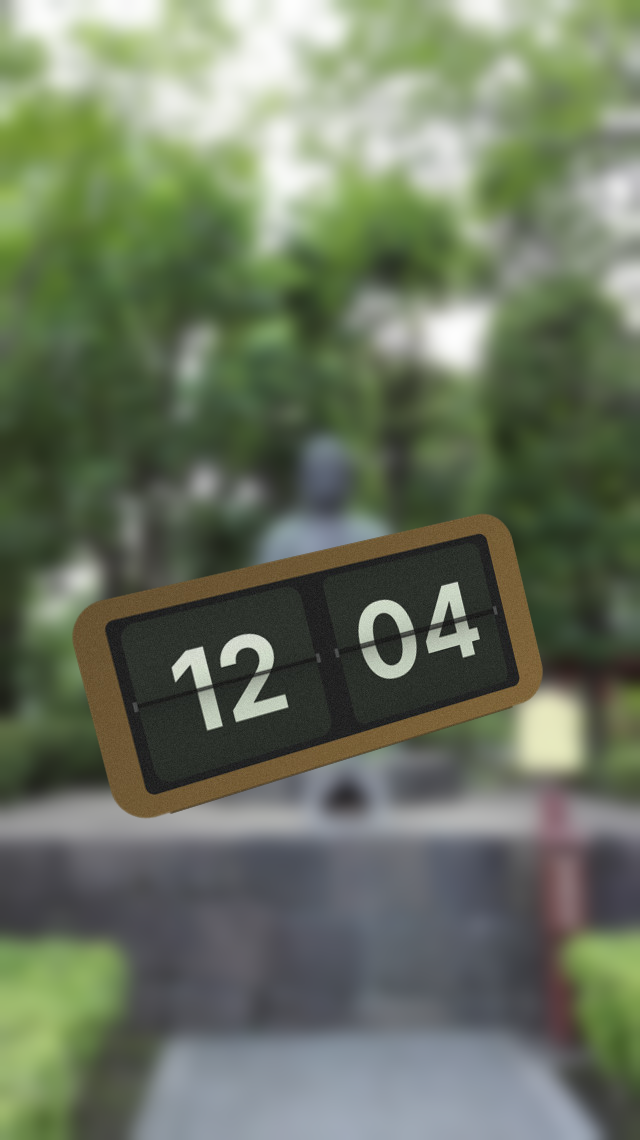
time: **12:04**
